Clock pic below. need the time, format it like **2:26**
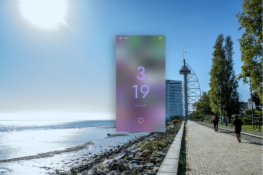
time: **3:19**
